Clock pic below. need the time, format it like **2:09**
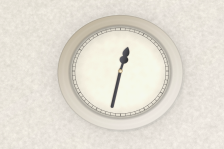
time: **12:32**
